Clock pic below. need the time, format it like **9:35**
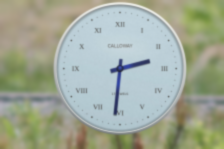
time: **2:31**
